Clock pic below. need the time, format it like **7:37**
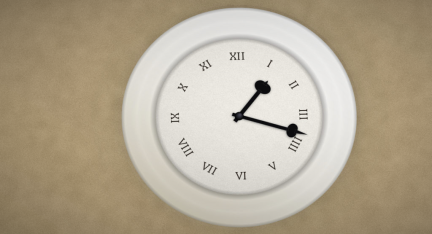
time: **1:18**
